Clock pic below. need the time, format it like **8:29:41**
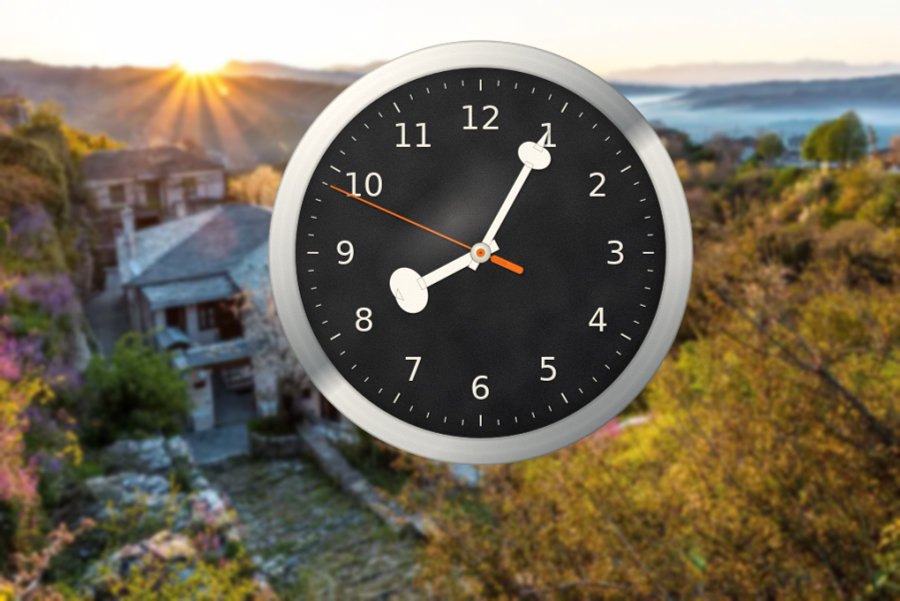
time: **8:04:49**
